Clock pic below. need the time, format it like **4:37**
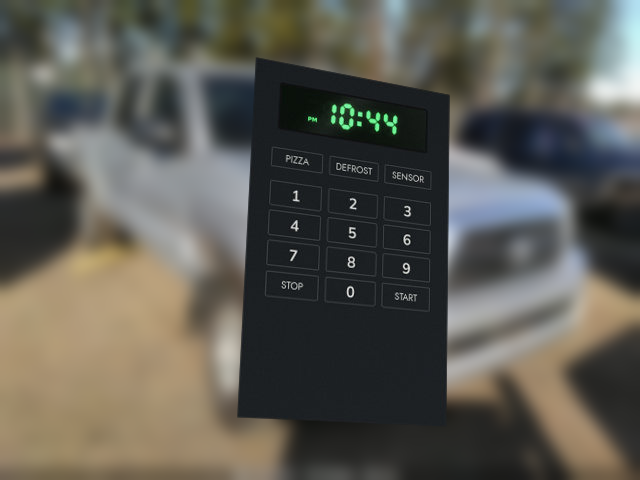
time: **10:44**
